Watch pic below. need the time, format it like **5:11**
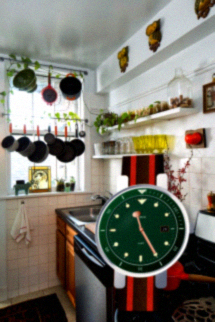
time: **11:25**
